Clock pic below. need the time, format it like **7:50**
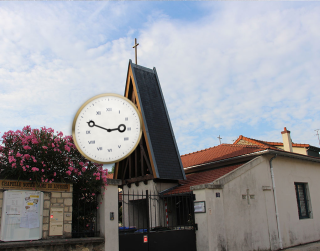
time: **2:49**
